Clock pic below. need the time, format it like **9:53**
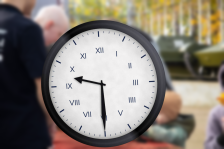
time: **9:30**
